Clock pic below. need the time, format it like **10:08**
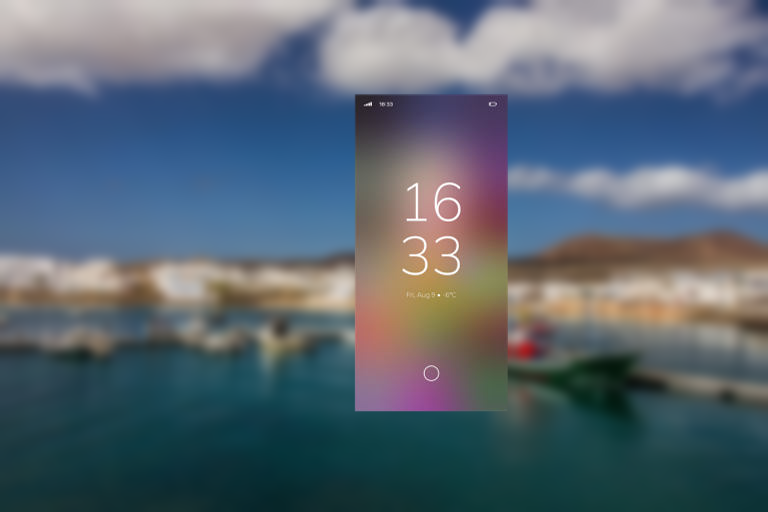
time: **16:33**
